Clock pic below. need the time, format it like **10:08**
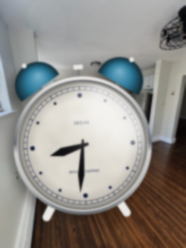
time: **8:31**
